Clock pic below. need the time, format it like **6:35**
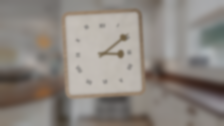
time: **3:09**
